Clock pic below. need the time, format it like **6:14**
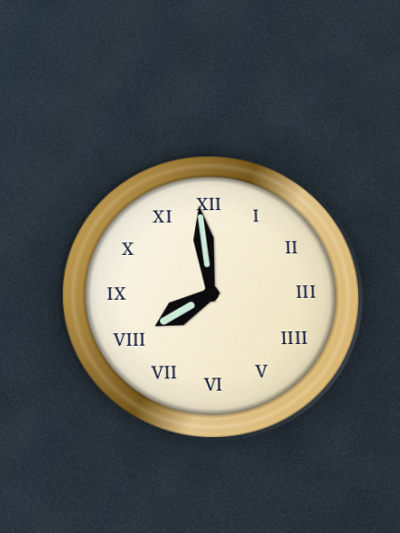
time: **7:59**
